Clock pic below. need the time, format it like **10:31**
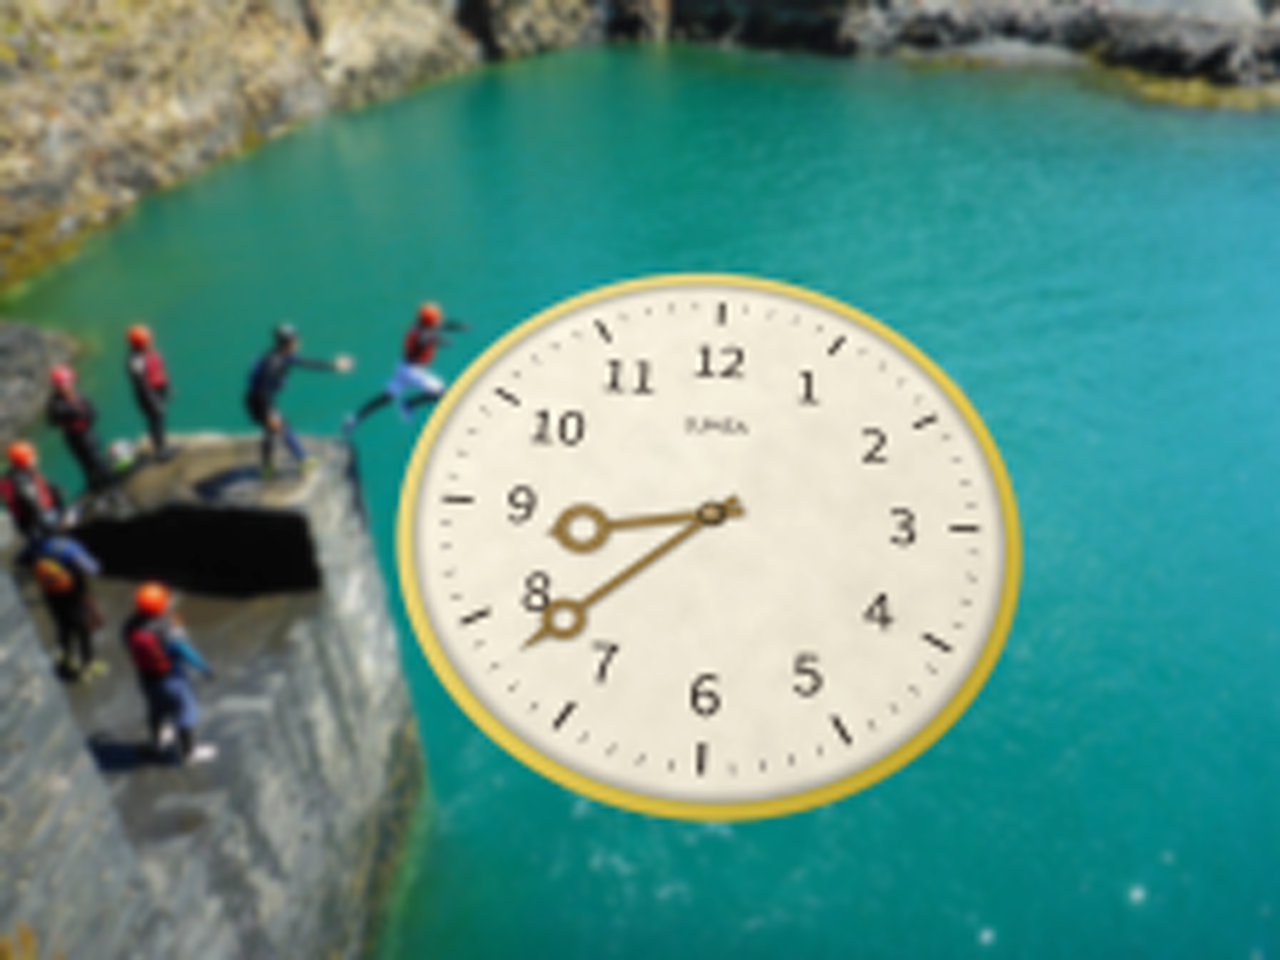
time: **8:38**
